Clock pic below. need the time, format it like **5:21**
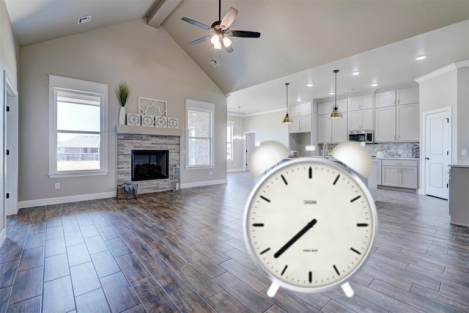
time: **7:38**
